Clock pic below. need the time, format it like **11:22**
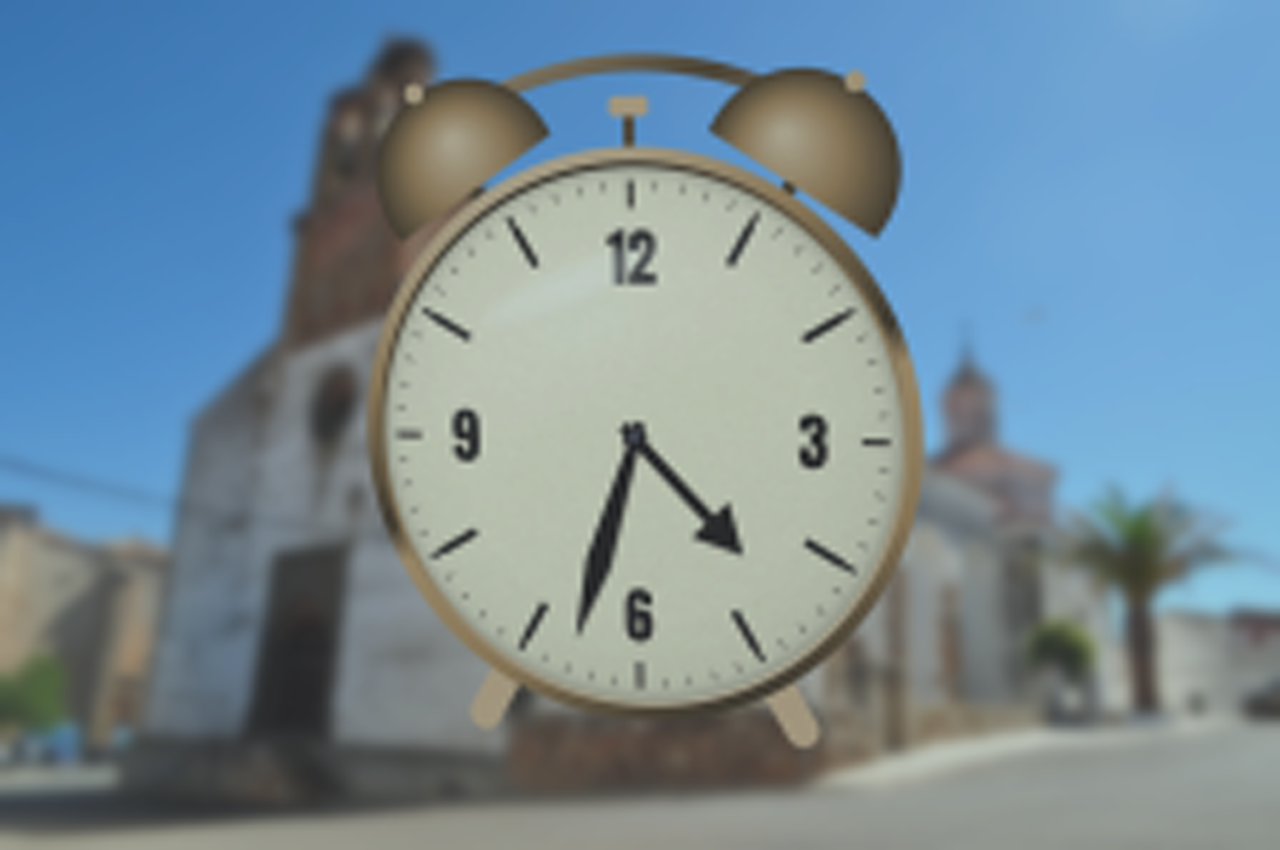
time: **4:33**
